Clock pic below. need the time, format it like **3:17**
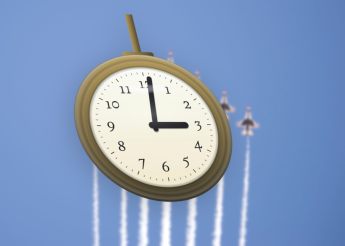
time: **3:01**
